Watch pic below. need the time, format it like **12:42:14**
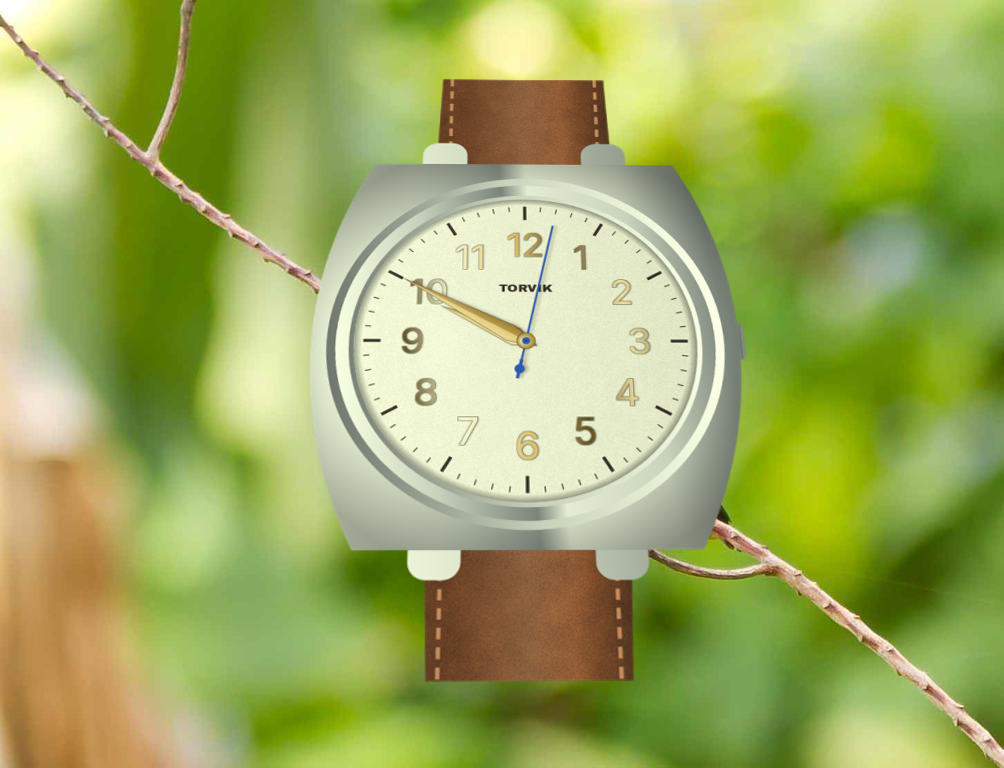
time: **9:50:02**
